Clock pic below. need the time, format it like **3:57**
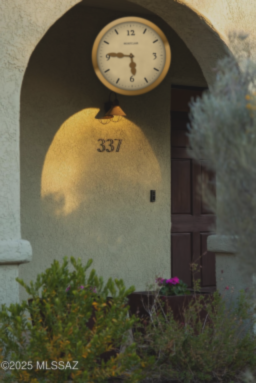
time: **5:46**
